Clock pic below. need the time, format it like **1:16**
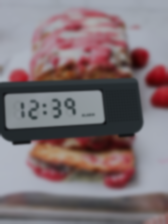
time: **12:39**
